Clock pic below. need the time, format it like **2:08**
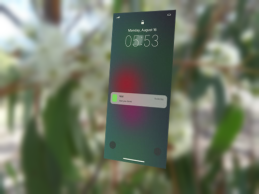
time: **5:53**
